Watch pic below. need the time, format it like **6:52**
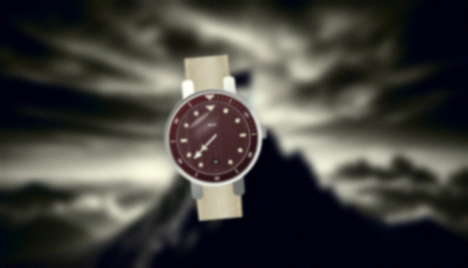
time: **7:38**
